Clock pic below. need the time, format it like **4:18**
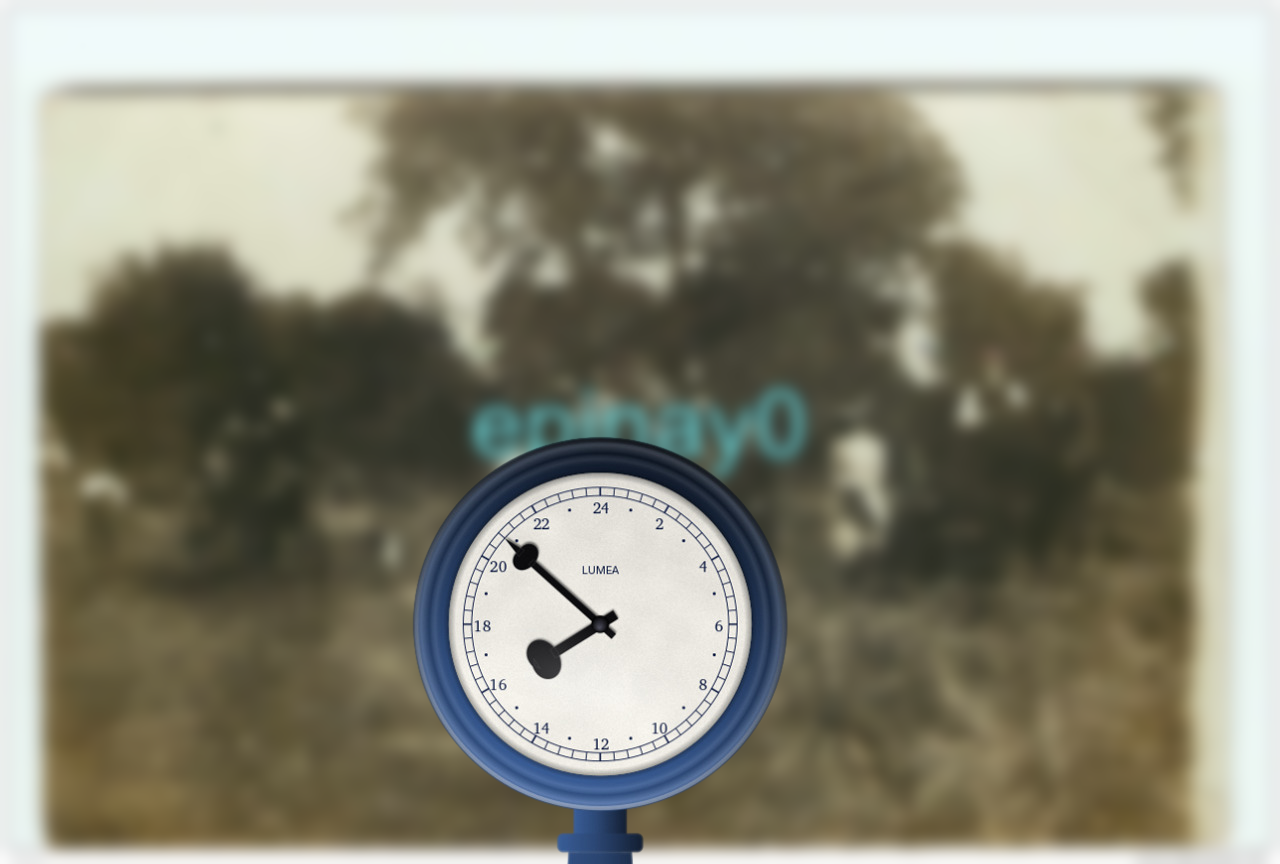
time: **15:52**
